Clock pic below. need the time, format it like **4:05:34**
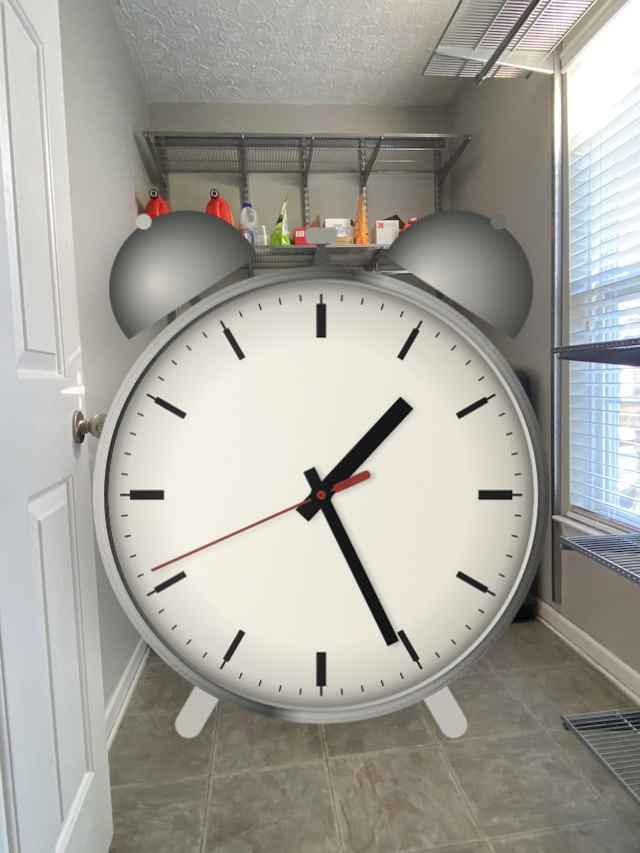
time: **1:25:41**
